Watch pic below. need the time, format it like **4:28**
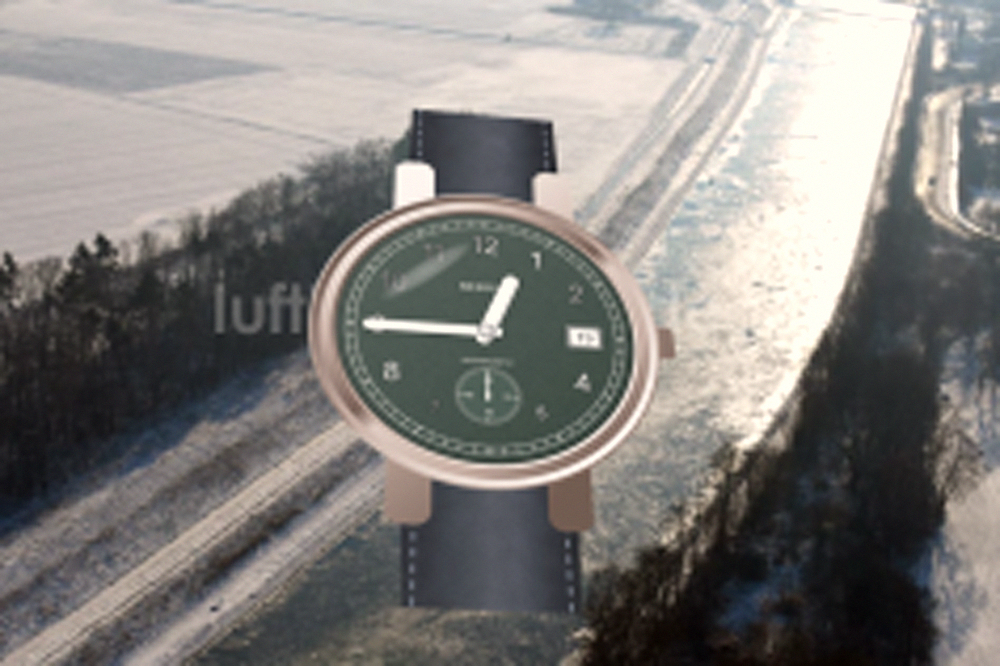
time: **12:45**
